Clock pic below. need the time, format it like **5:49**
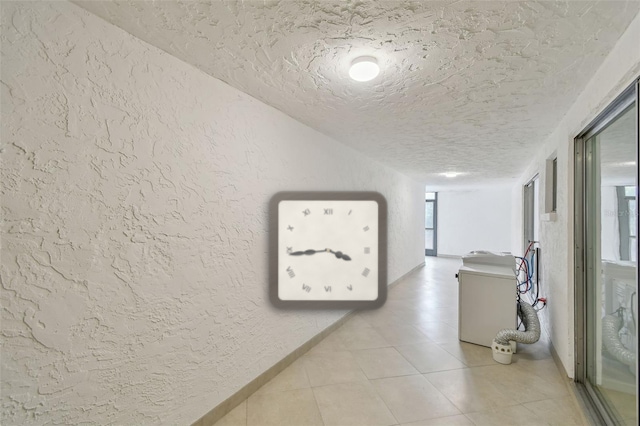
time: **3:44**
